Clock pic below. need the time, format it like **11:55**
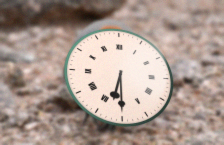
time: **6:30**
